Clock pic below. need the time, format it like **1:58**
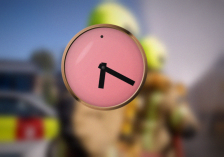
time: **6:20**
